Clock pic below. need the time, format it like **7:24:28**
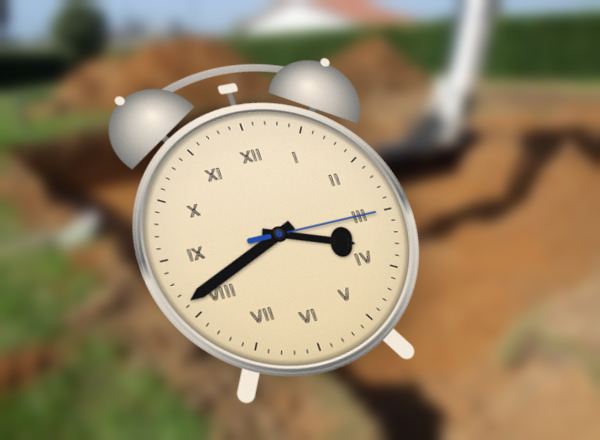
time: **3:41:15**
